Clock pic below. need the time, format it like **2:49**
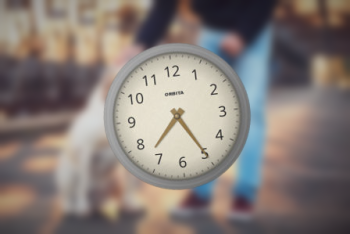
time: **7:25**
